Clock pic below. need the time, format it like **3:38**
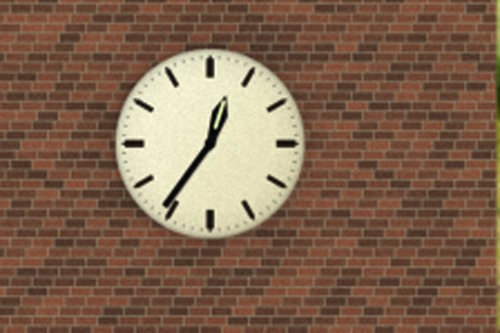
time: **12:36**
